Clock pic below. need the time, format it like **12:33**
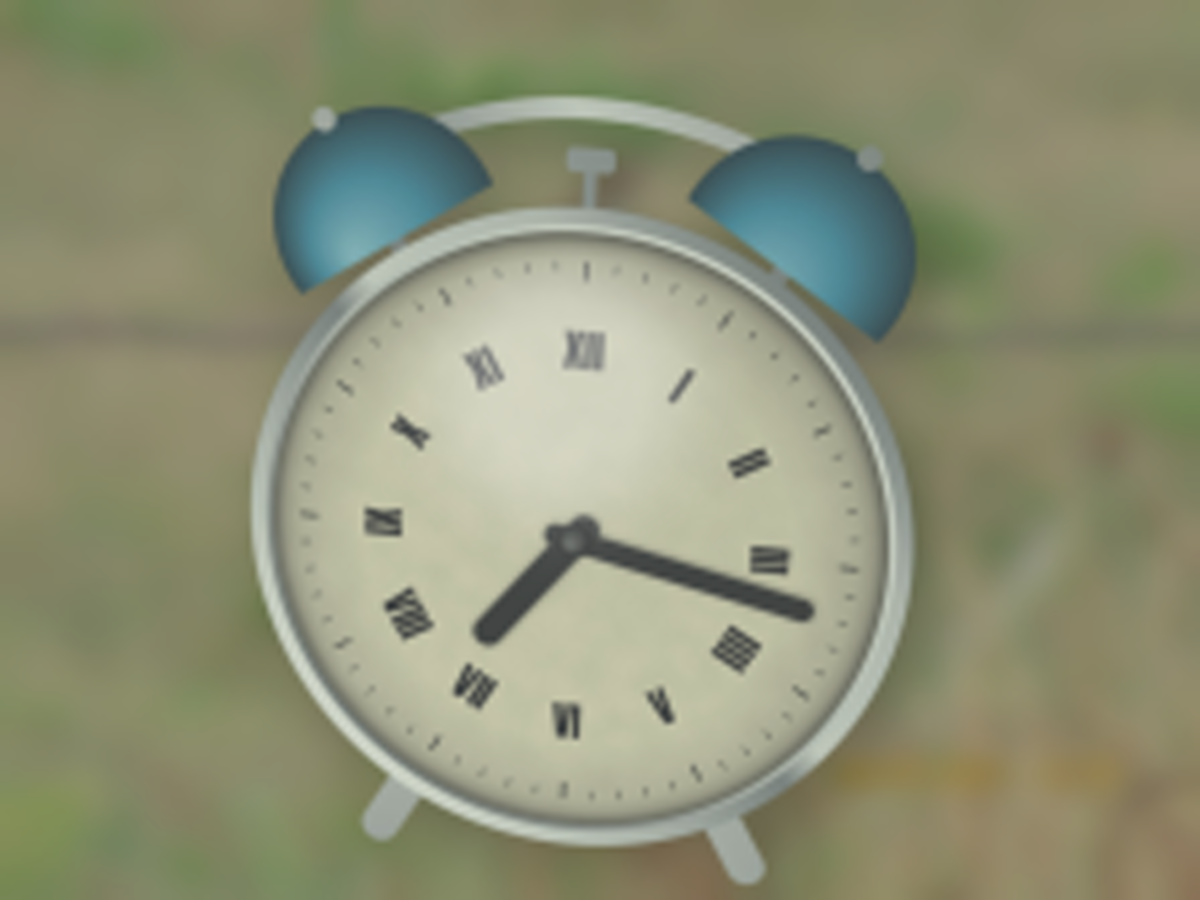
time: **7:17**
